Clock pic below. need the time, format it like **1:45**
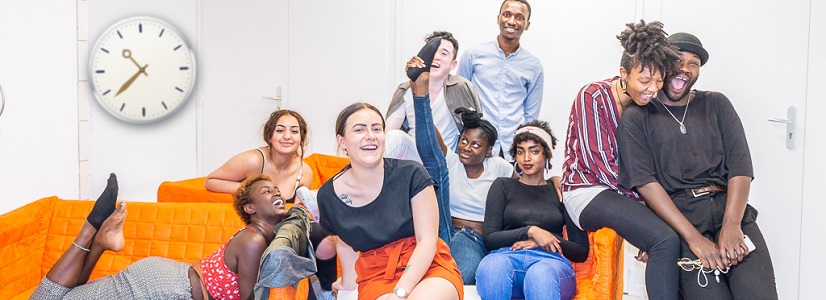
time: **10:38**
